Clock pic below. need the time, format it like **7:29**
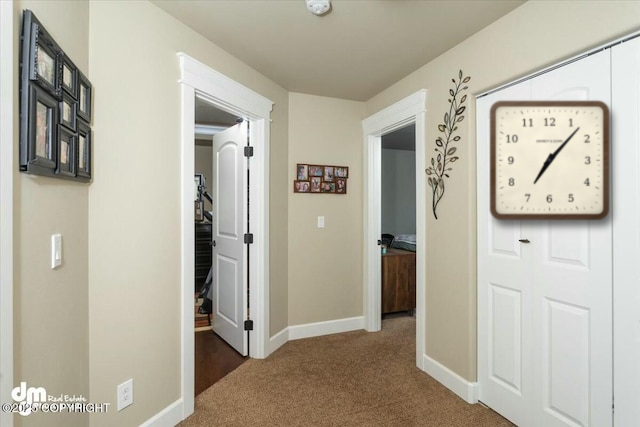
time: **7:07**
